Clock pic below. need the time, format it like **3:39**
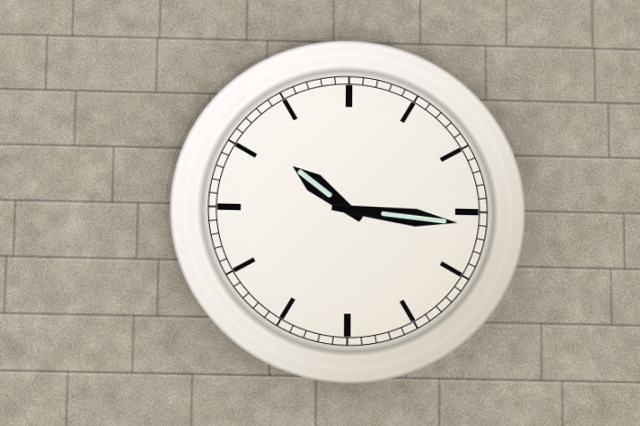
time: **10:16**
